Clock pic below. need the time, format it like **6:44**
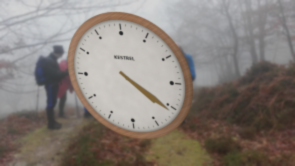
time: **4:21**
